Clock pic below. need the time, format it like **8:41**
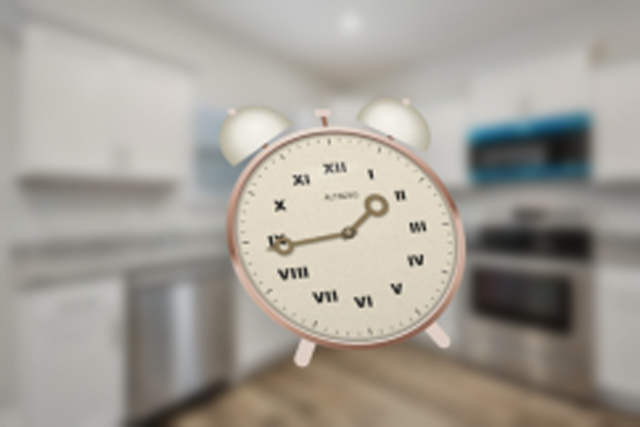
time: **1:44**
